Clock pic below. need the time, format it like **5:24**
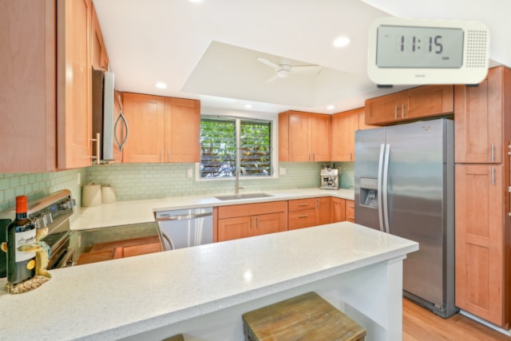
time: **11:15**
